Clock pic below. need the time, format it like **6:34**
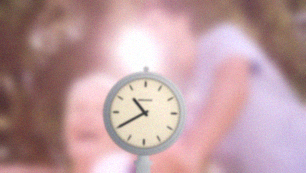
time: **10:40**
